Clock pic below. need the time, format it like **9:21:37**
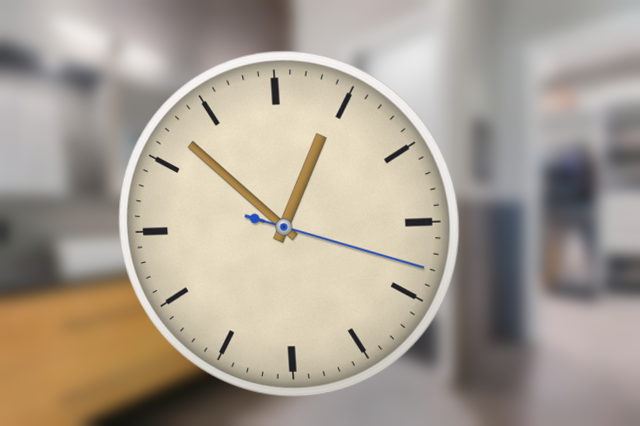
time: **12:52:18**
